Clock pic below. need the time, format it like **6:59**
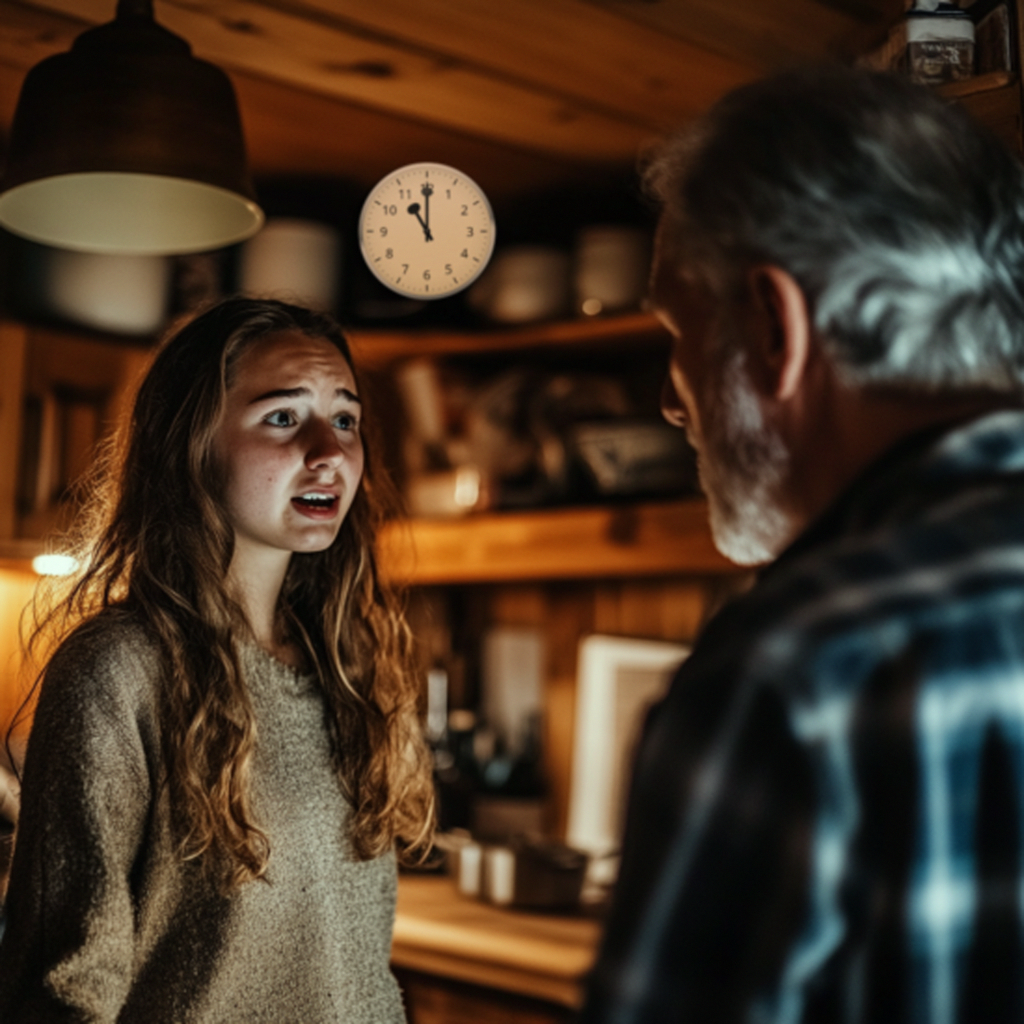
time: **11:00**
